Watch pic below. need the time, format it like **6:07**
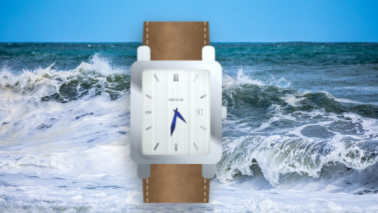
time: **4:32**
